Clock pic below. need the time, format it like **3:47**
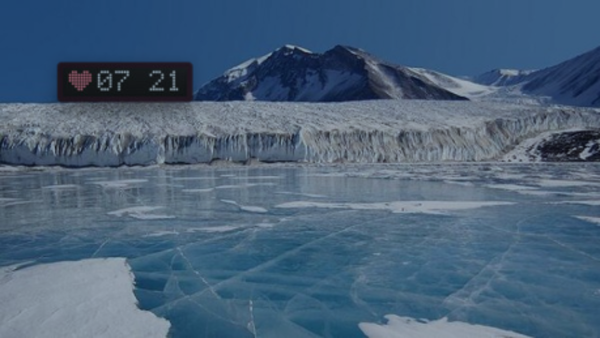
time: **7:21**
